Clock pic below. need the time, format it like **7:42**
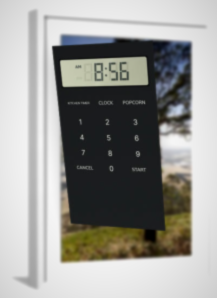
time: **8:56**
